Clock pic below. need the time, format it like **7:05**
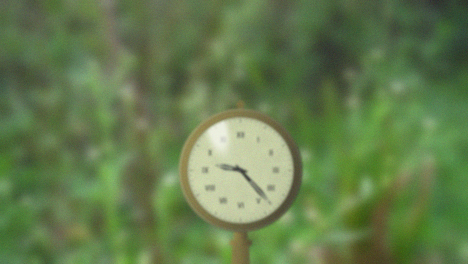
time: **9:23**
